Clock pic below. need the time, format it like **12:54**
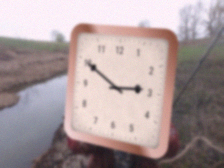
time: **2:50**
